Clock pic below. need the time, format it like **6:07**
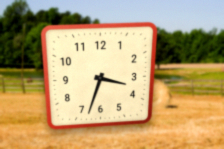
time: **3:33**
